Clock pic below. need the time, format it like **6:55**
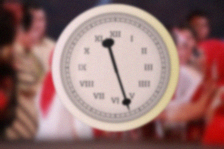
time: **11:27**
